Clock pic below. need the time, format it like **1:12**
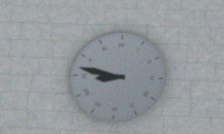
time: **8:47**
